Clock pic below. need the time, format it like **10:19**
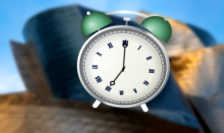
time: **7:00**
